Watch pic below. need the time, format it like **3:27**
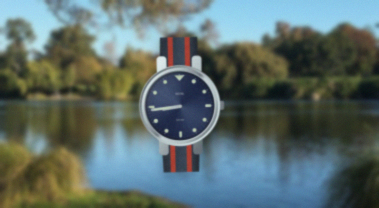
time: **8:44**
